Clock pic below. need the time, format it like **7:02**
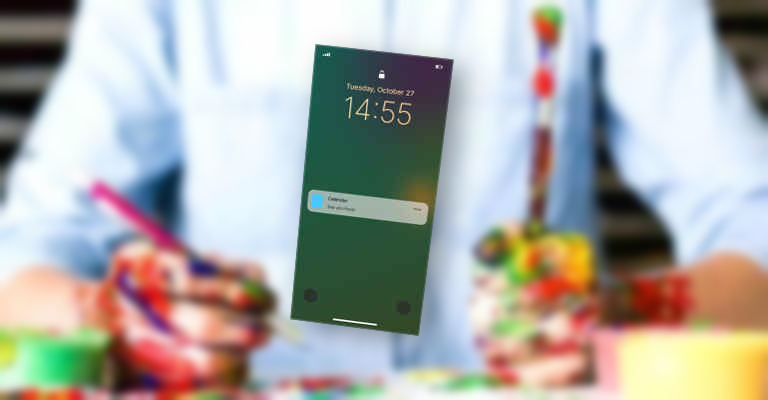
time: **14:55**
